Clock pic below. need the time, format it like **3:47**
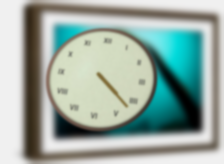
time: **4:22**
